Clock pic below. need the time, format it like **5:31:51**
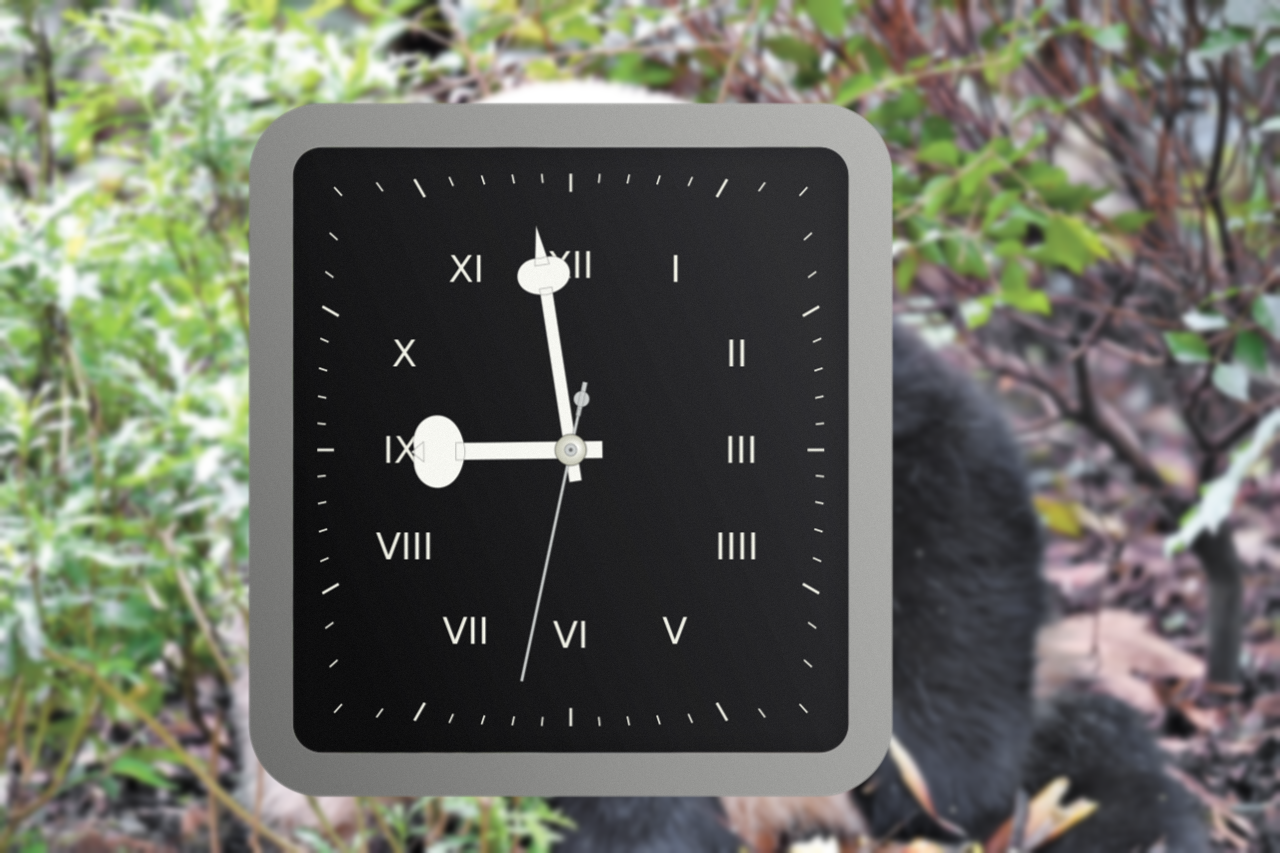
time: **8:58:32**
